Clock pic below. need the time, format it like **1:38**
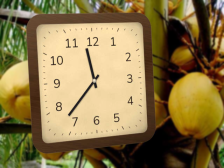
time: **11:37**
